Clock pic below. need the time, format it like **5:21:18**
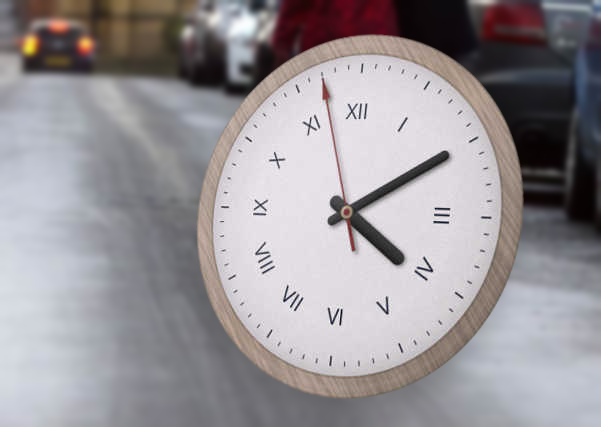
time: **4:09:57**
